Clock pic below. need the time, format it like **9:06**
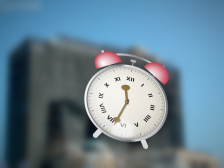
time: **11:33**
